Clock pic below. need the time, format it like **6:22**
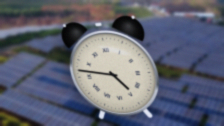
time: **4:47**
